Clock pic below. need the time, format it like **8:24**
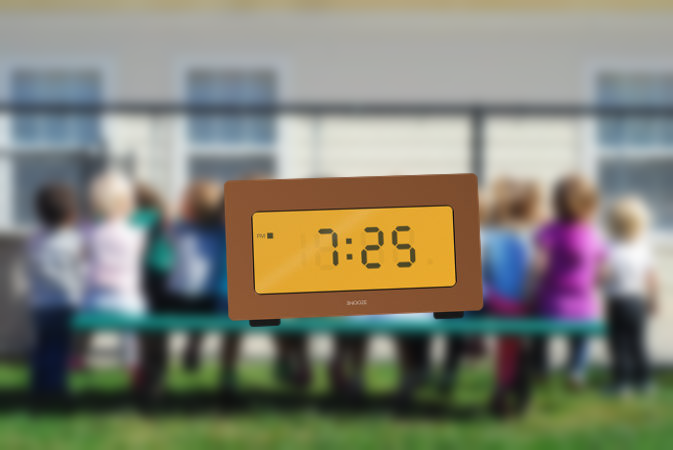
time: **7:25**
